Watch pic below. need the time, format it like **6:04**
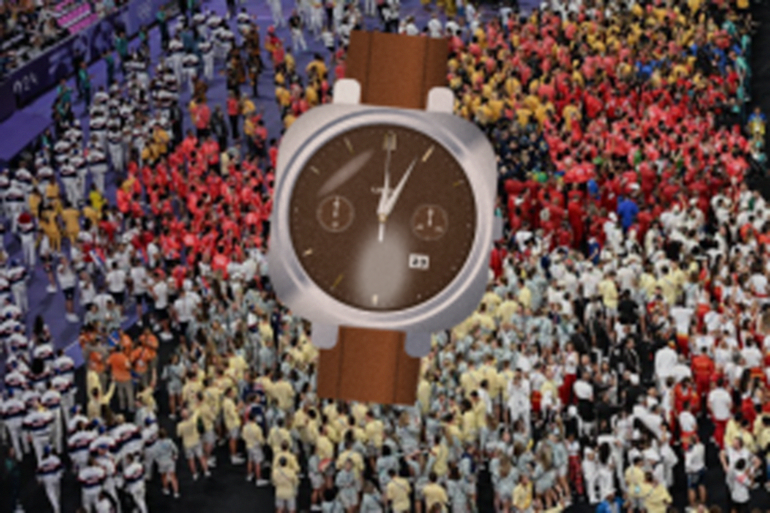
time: **12:04**
